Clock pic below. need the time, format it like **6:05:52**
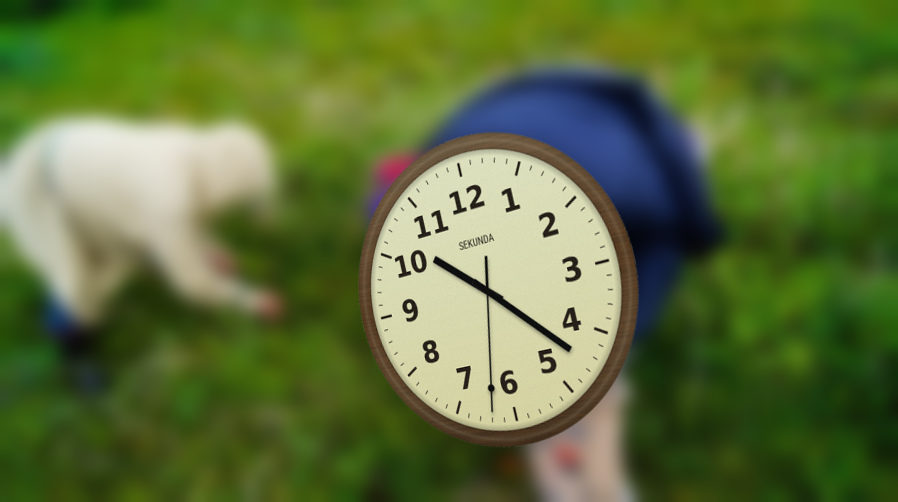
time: **10:22:32**
